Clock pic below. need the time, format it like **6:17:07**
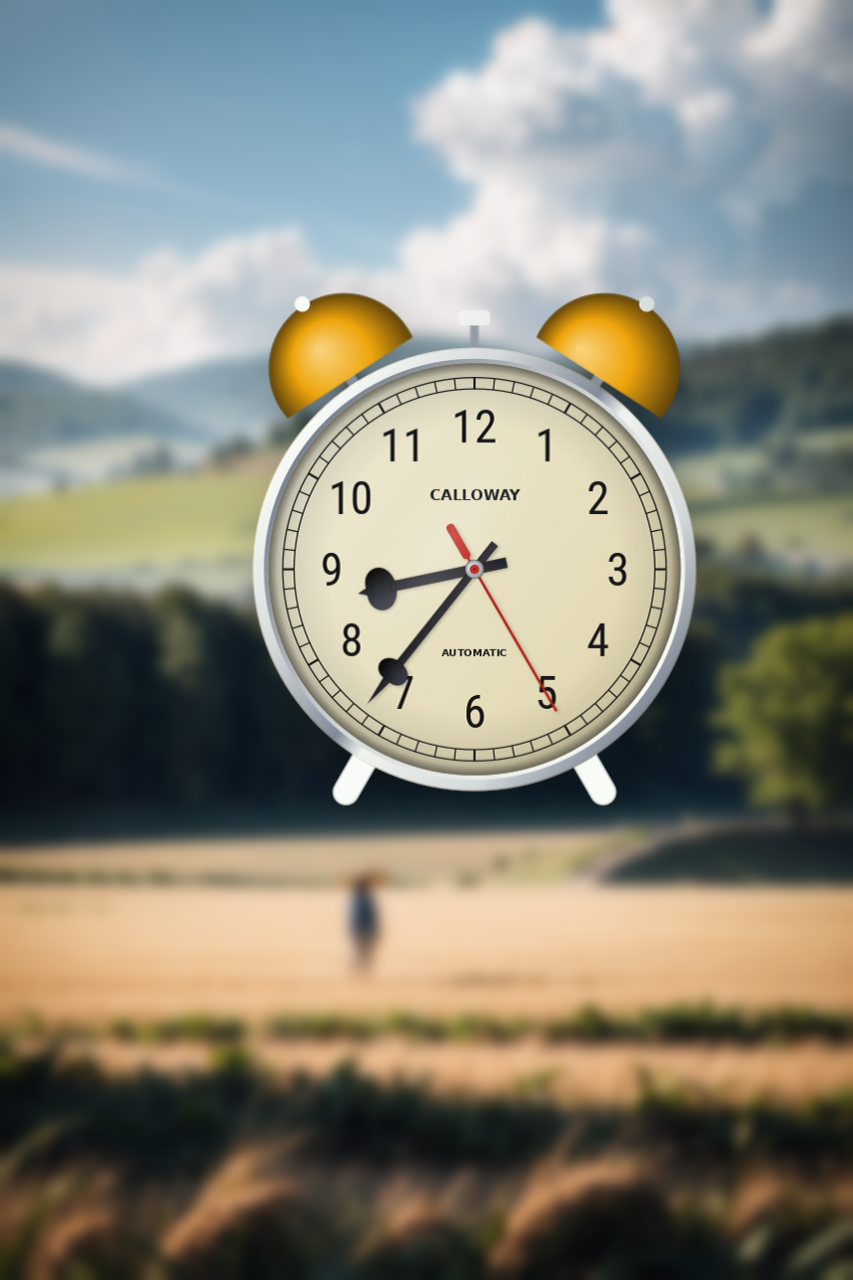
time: **8:36:25**
